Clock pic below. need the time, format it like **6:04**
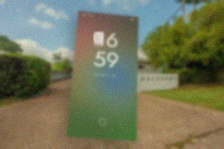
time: **16:59**
